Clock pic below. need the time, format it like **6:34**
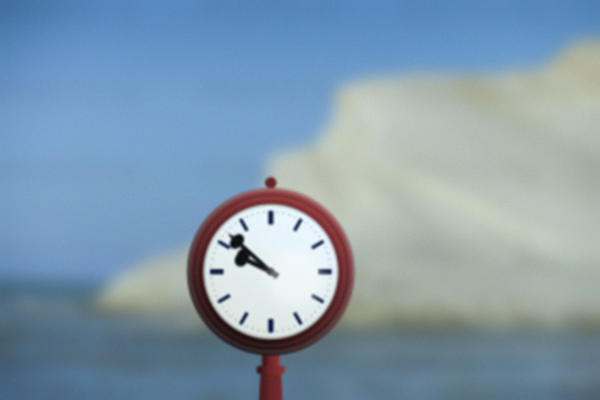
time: **9:52**
